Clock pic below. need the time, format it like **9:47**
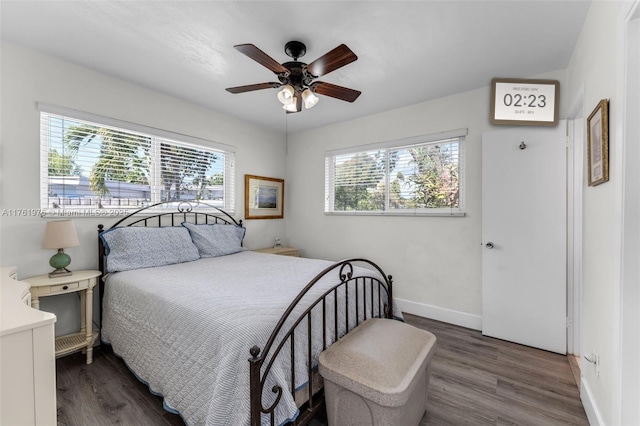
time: **2:23**
